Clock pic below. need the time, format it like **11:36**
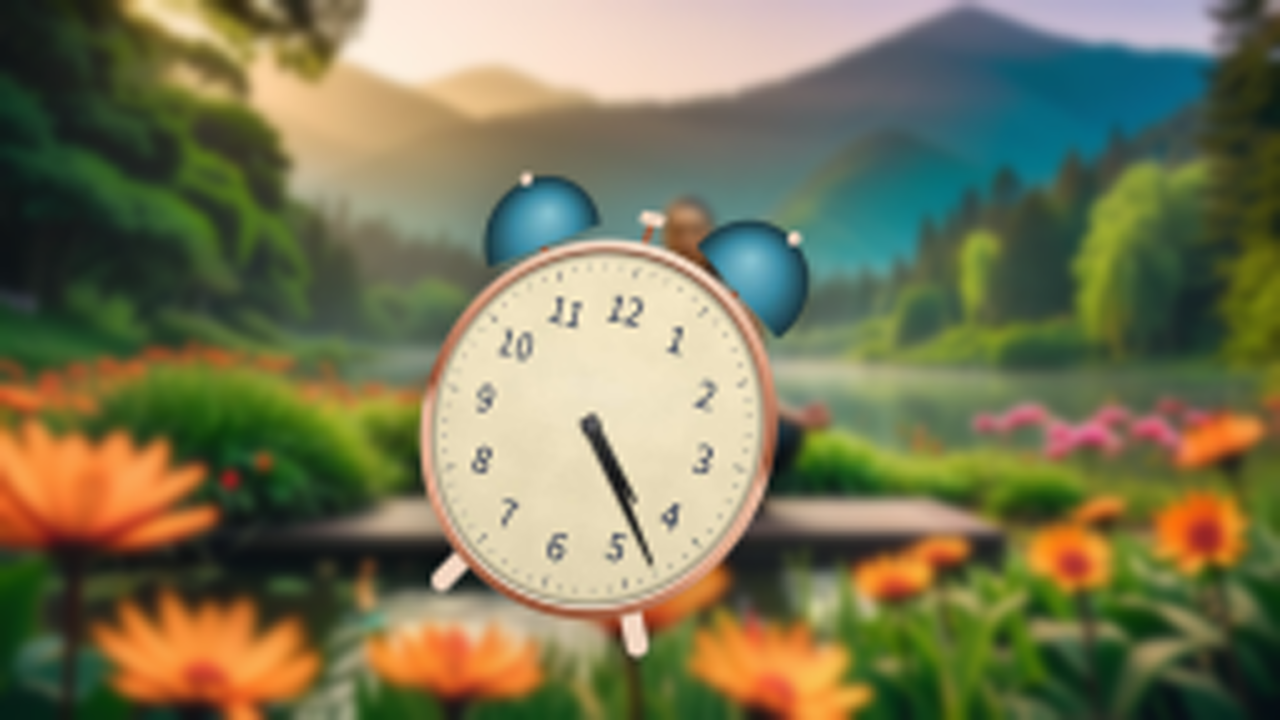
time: **4:23**
